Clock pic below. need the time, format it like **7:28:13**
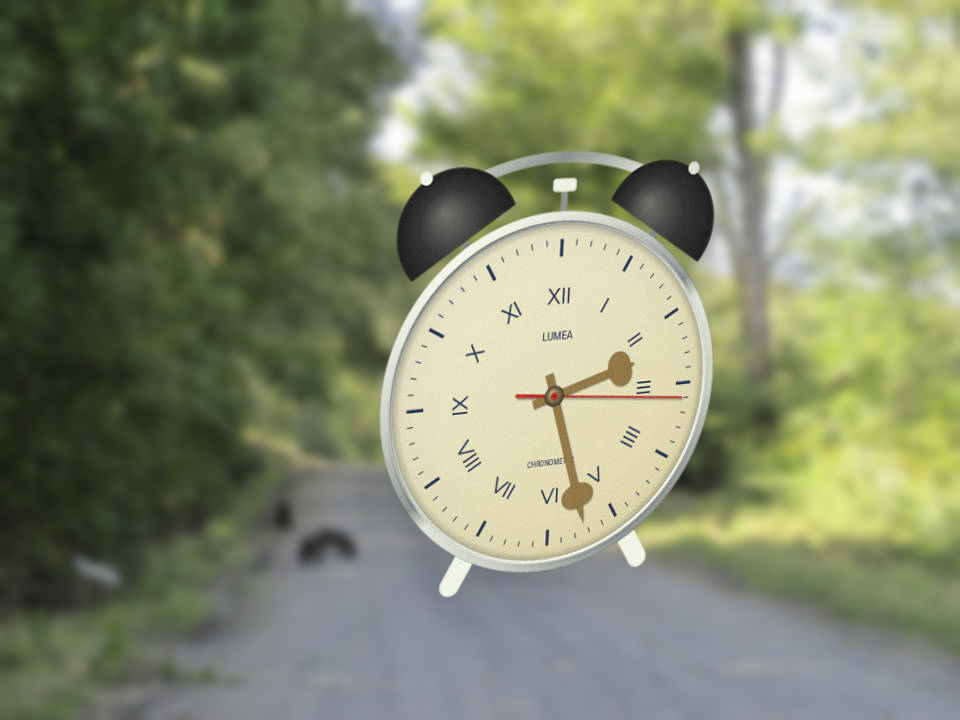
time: **2:27:16**
